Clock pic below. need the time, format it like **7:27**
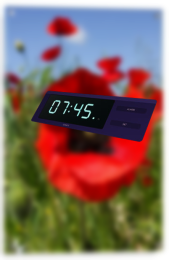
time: **7:45**
